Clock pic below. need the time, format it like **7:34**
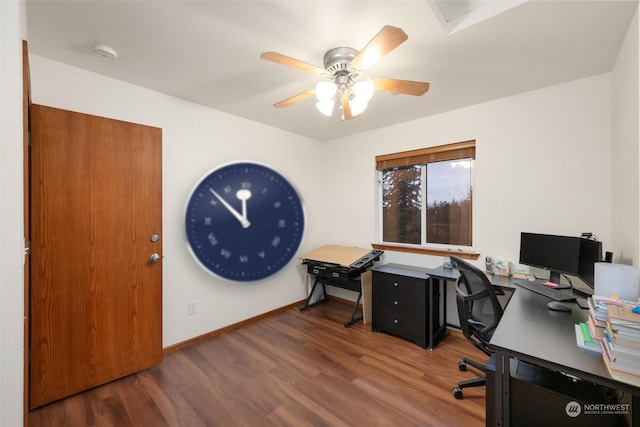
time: **11:52**
